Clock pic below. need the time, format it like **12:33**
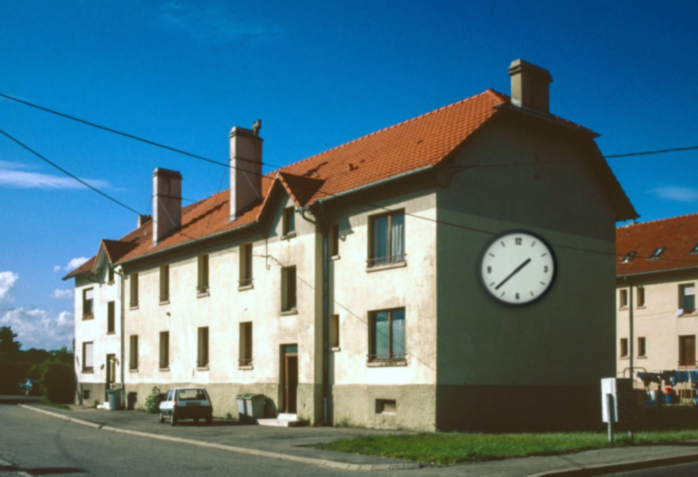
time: **1:38**
